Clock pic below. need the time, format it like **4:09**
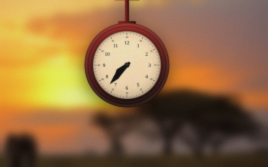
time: **7:37**
